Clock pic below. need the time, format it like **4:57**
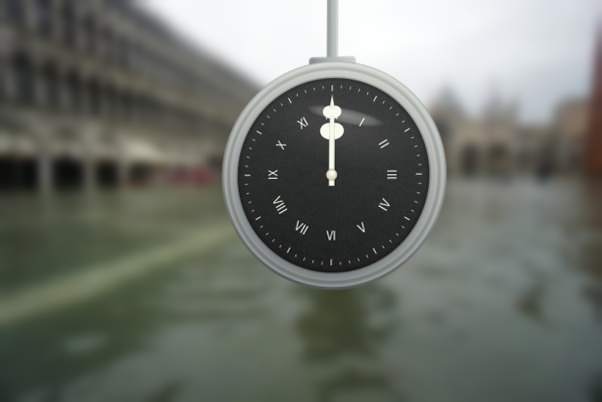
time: **12:00**
